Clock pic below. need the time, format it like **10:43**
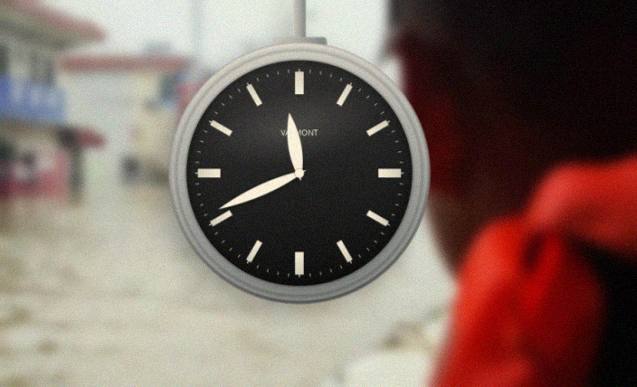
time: **11:41**
